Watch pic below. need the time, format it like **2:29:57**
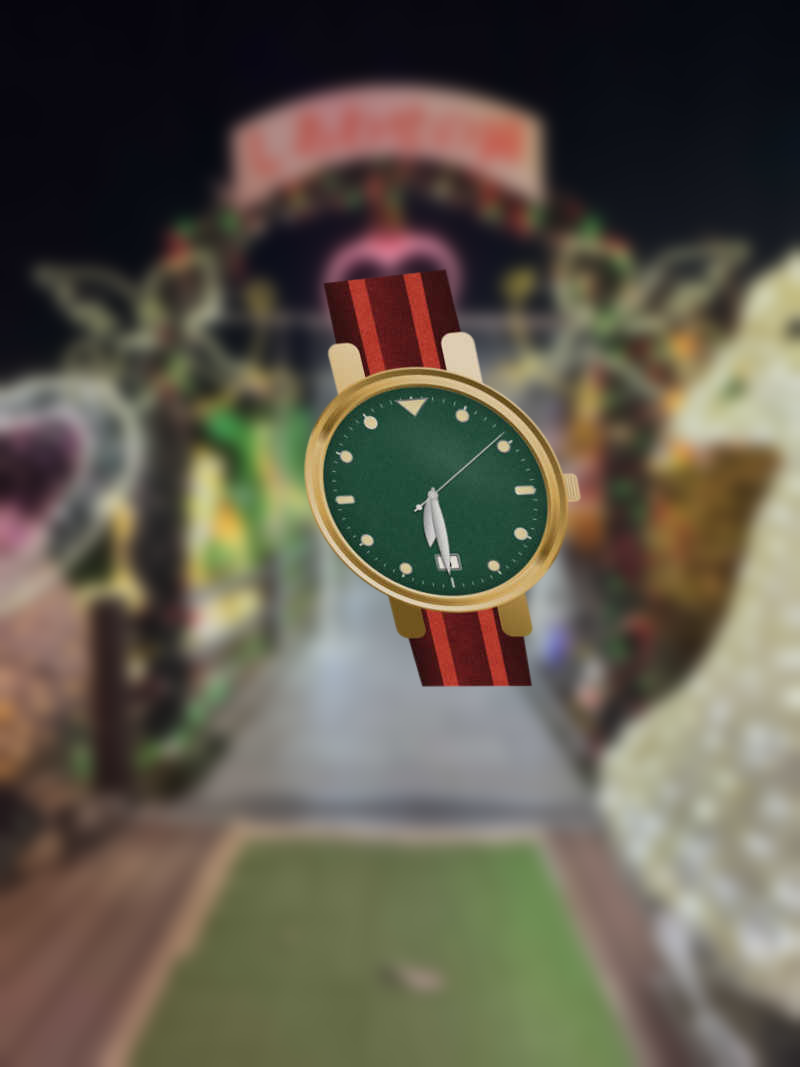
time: **6:30:09**
